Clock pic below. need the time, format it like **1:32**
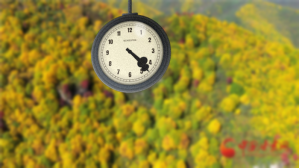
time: **4:23**
